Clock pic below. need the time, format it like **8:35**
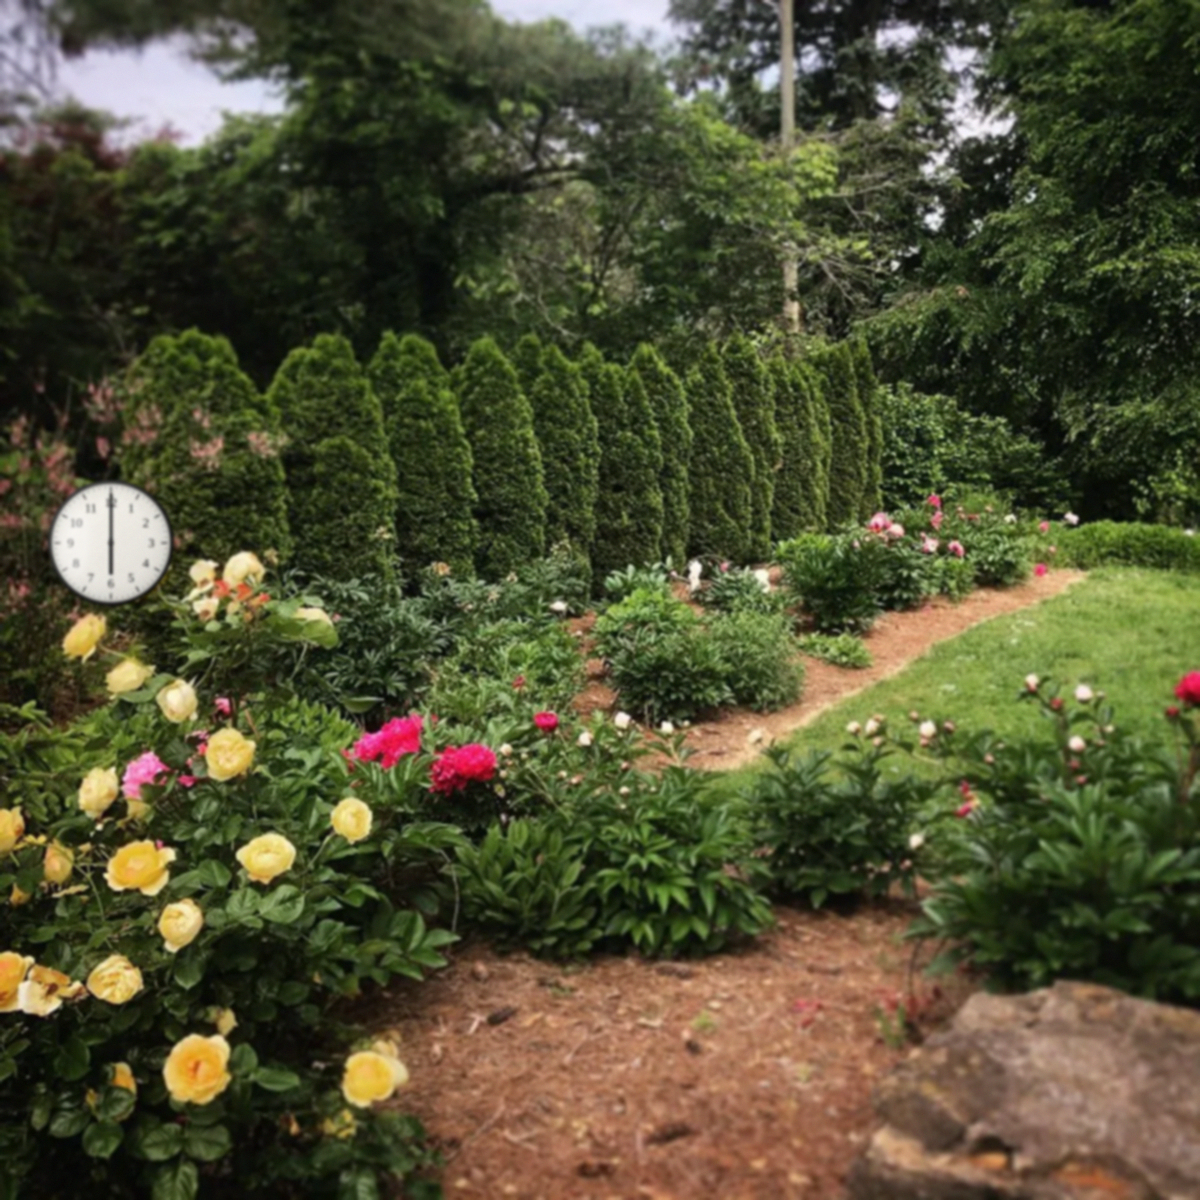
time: **6:00**
